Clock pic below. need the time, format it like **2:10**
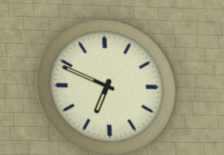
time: **6:49**
